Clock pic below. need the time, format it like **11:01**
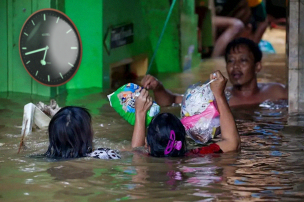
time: **6:43**
